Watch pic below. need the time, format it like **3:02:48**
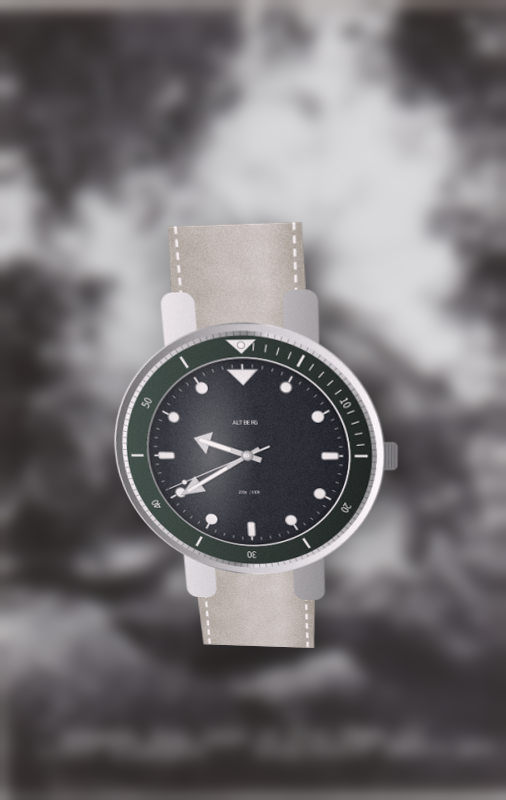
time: **9:39:41**
